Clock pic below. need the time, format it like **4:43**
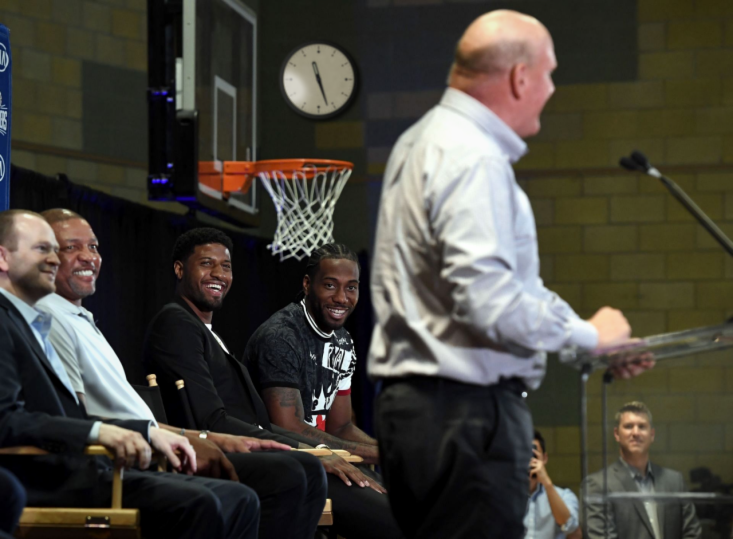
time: **11:27**
